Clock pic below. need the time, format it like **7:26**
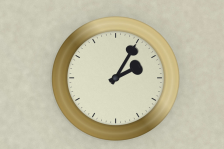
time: **2:05**
